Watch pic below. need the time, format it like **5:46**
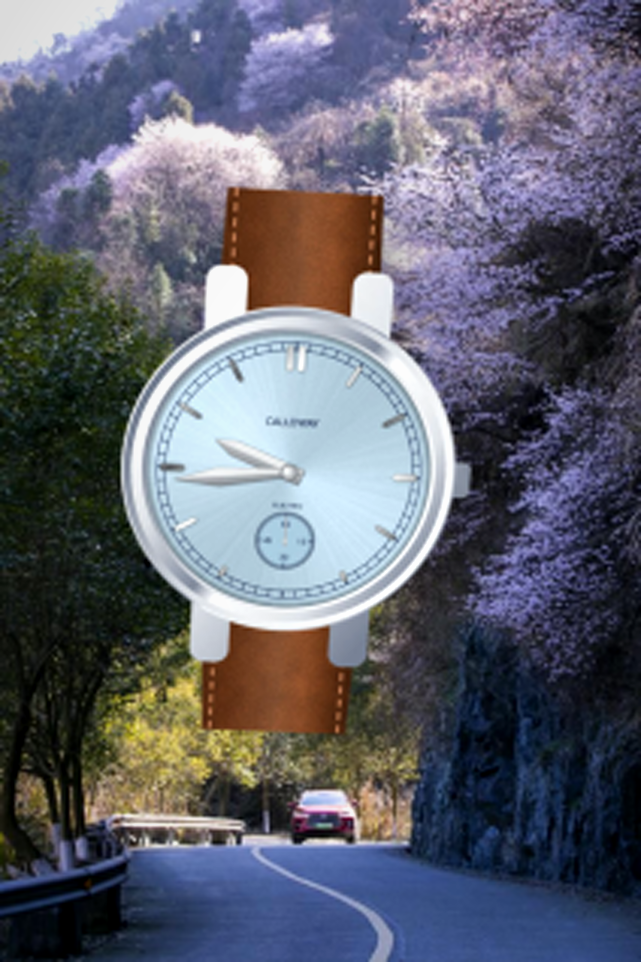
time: **9:44**
